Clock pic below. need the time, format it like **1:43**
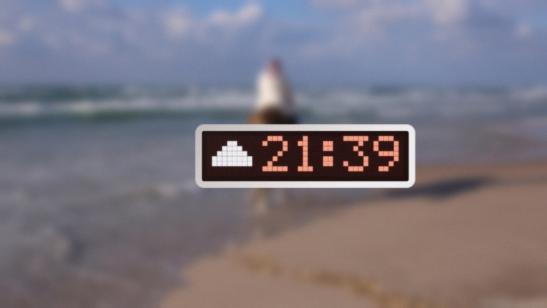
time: **21:39**
